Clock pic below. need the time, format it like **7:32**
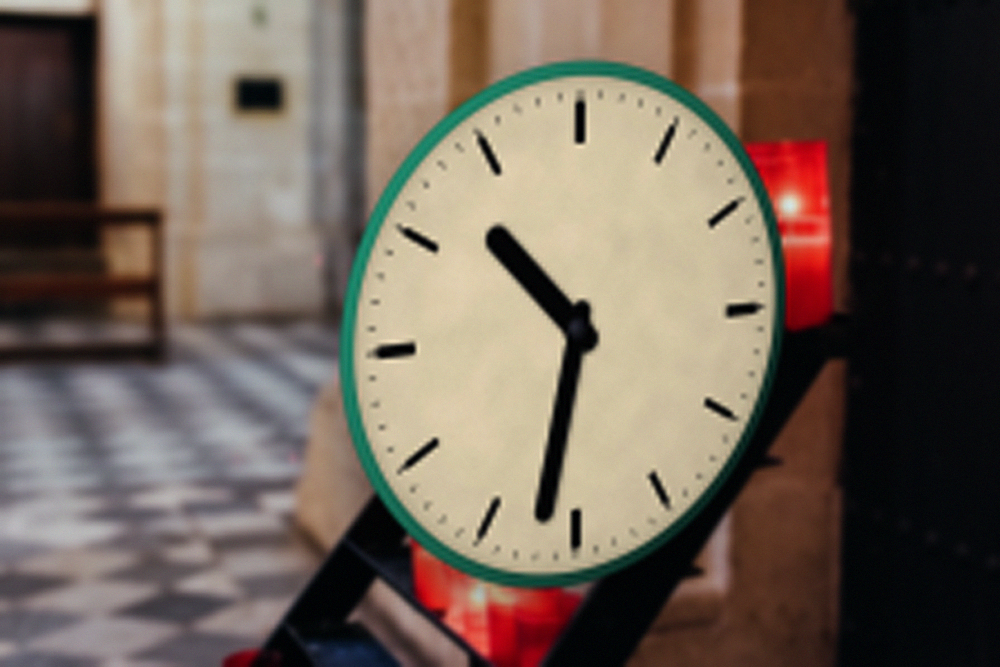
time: **10:32**
